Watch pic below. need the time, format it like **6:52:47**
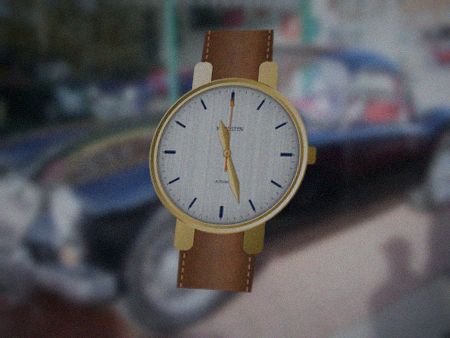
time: **11:27:00**
